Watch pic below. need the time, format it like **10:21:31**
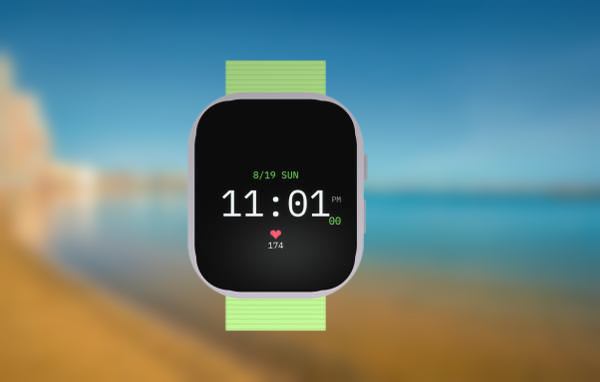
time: **11:01:00**
